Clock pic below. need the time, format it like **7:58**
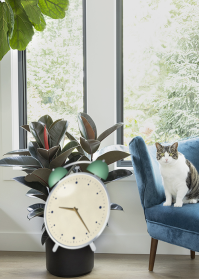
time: **9:24**
